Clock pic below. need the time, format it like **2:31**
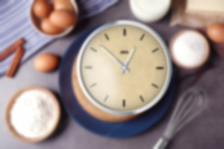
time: **12:52**
